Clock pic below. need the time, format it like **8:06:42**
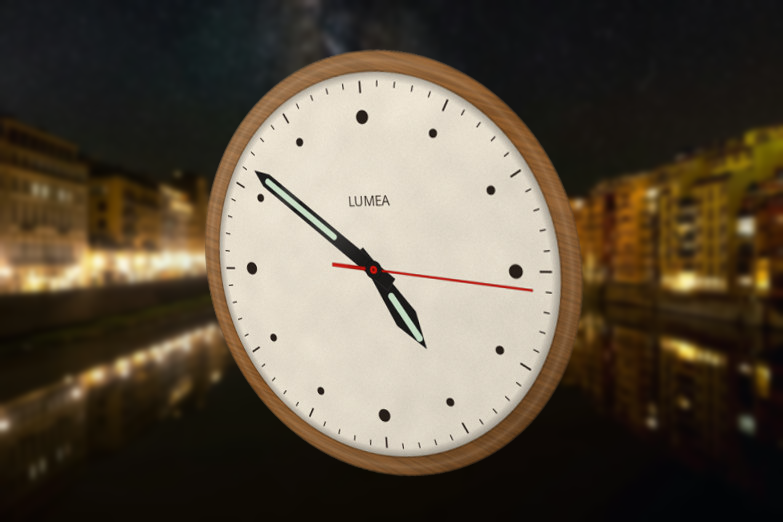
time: **4:51:16**
